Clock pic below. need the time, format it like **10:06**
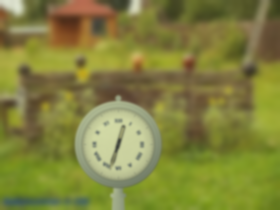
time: **12:33**
